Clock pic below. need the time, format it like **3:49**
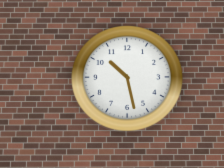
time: **10:28**
